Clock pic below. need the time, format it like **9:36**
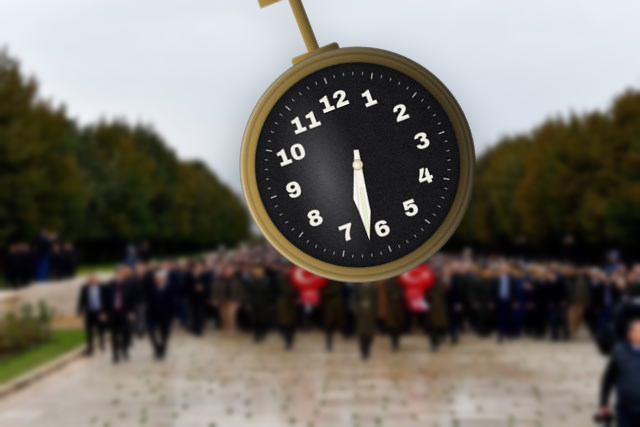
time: **6:32**
